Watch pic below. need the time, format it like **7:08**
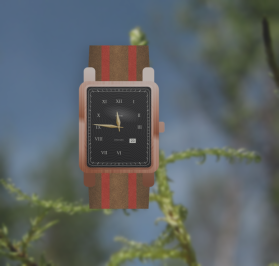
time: **11:46**
